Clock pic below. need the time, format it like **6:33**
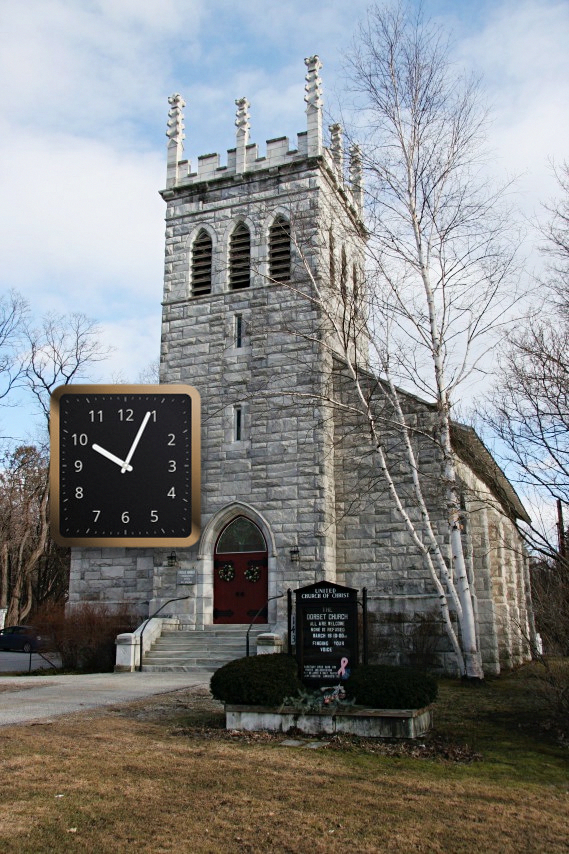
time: **10:04**
